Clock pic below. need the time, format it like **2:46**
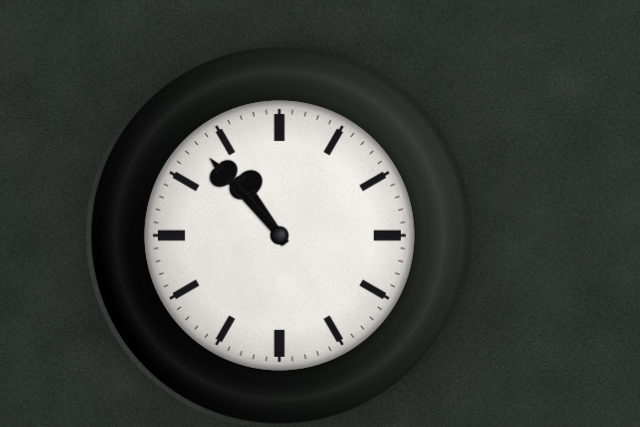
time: **10:53**
